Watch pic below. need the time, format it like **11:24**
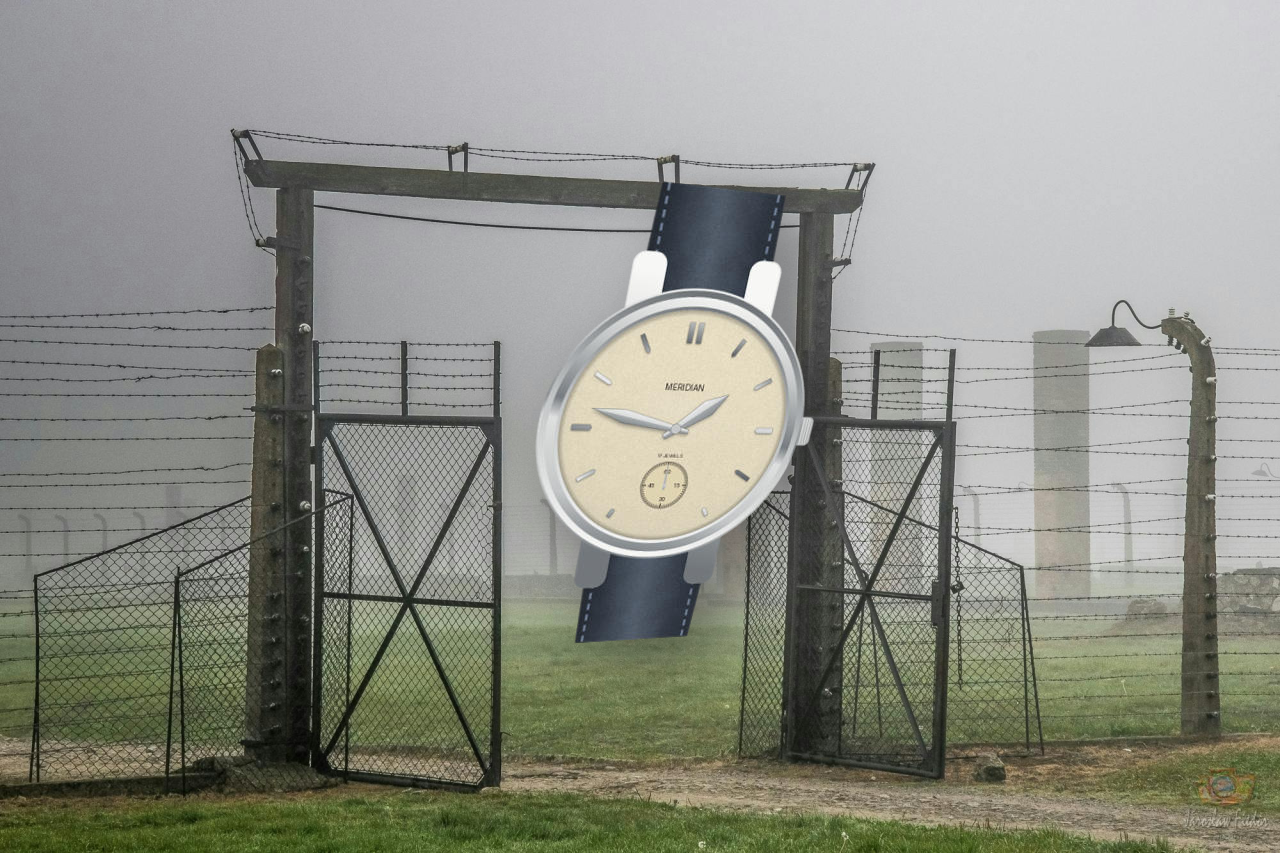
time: **1:47**
